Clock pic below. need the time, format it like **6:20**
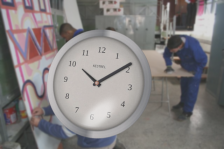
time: **10:09**
